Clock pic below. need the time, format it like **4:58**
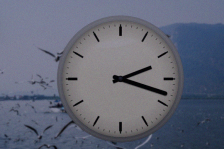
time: **2:18**
